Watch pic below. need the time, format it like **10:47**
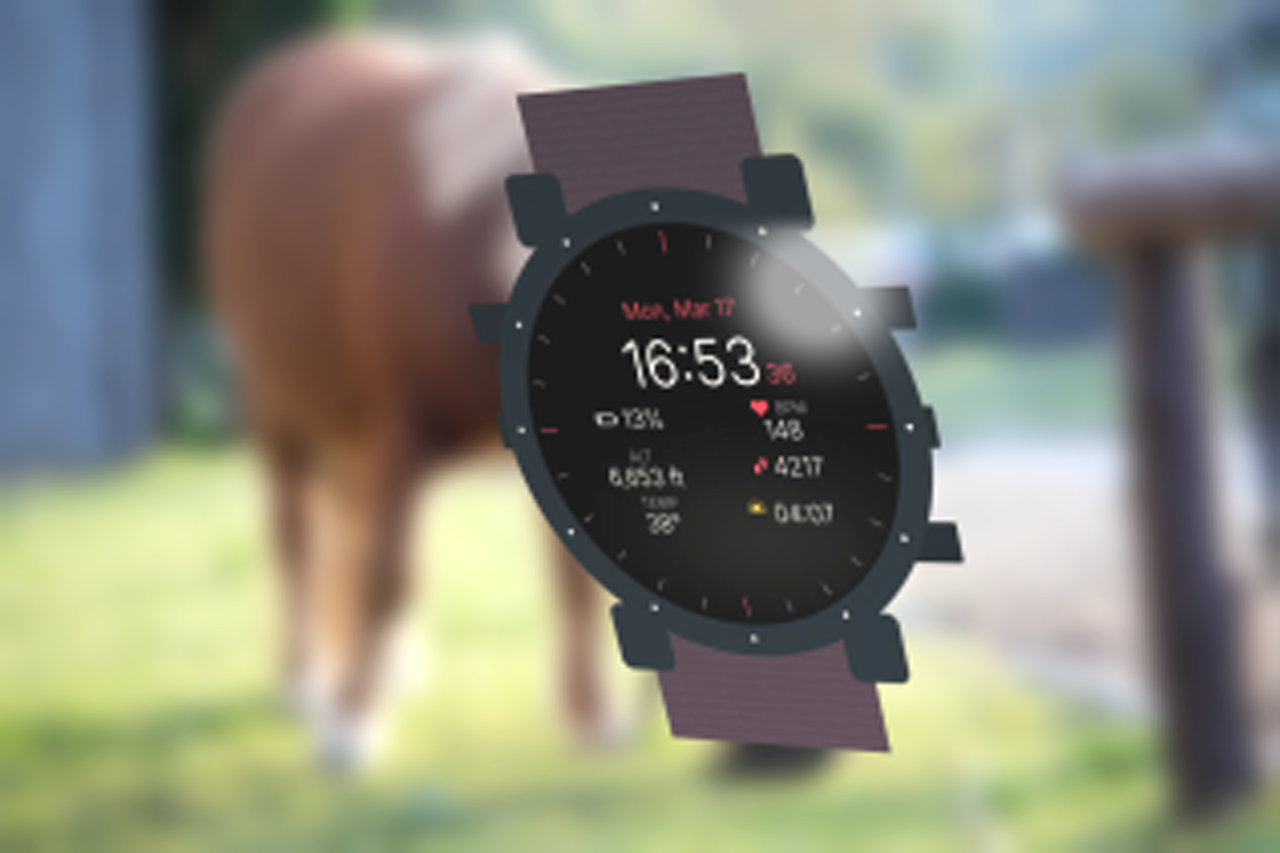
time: **16:53**
